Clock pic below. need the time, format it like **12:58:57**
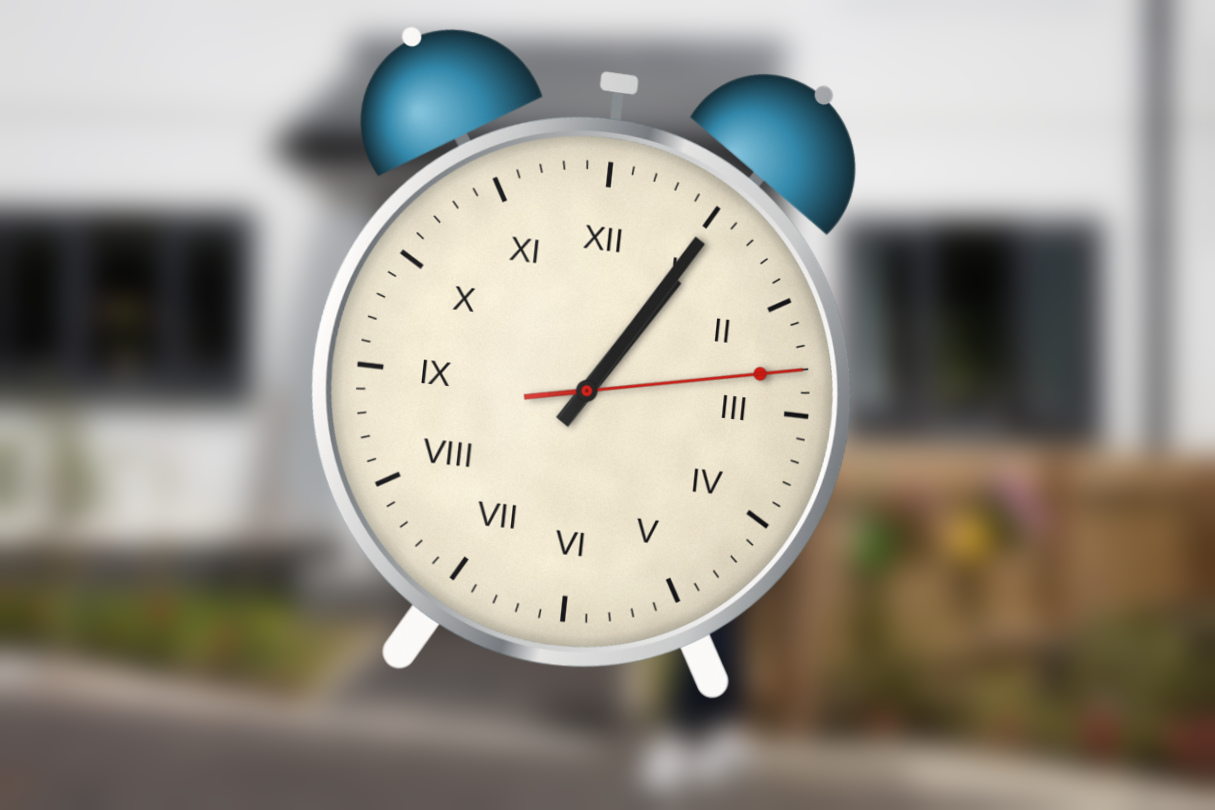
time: **1:05:13**
